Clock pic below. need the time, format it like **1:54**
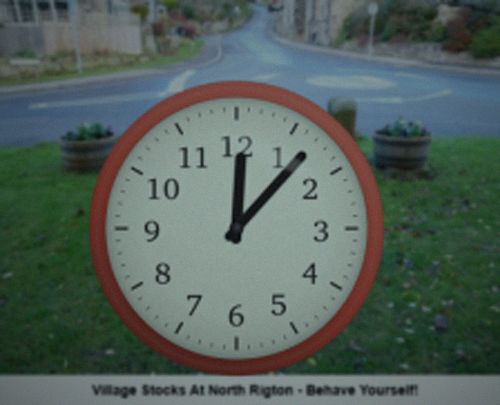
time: **12:07**
